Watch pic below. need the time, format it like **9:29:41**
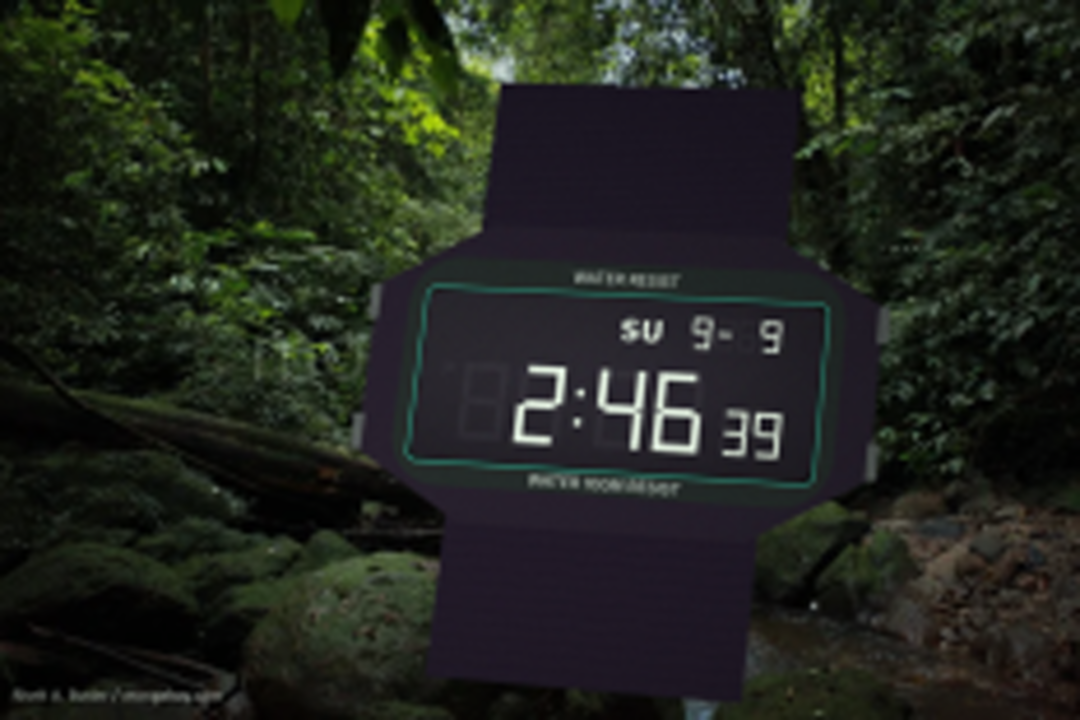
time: **2:46:39**
